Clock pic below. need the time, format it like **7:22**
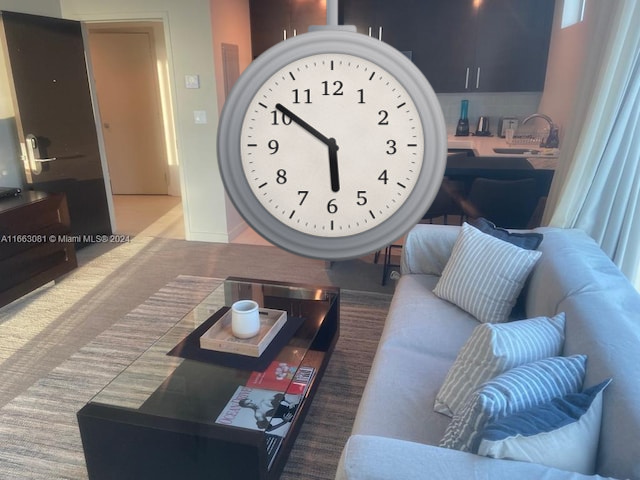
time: **5:51**
